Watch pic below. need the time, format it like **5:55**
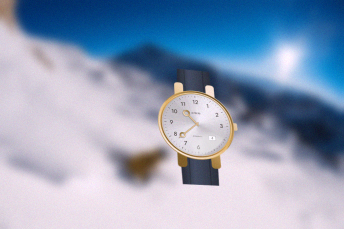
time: **10:38**
